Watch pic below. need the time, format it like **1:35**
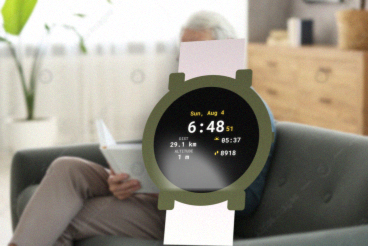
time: **6:48**
